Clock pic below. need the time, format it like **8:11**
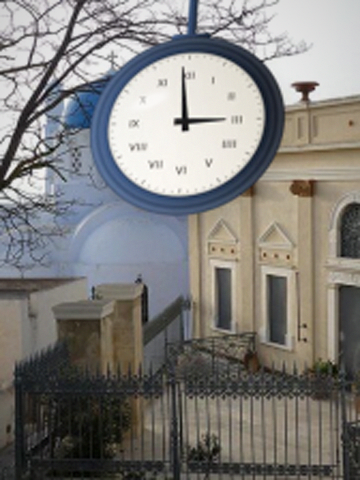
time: **2:59**
